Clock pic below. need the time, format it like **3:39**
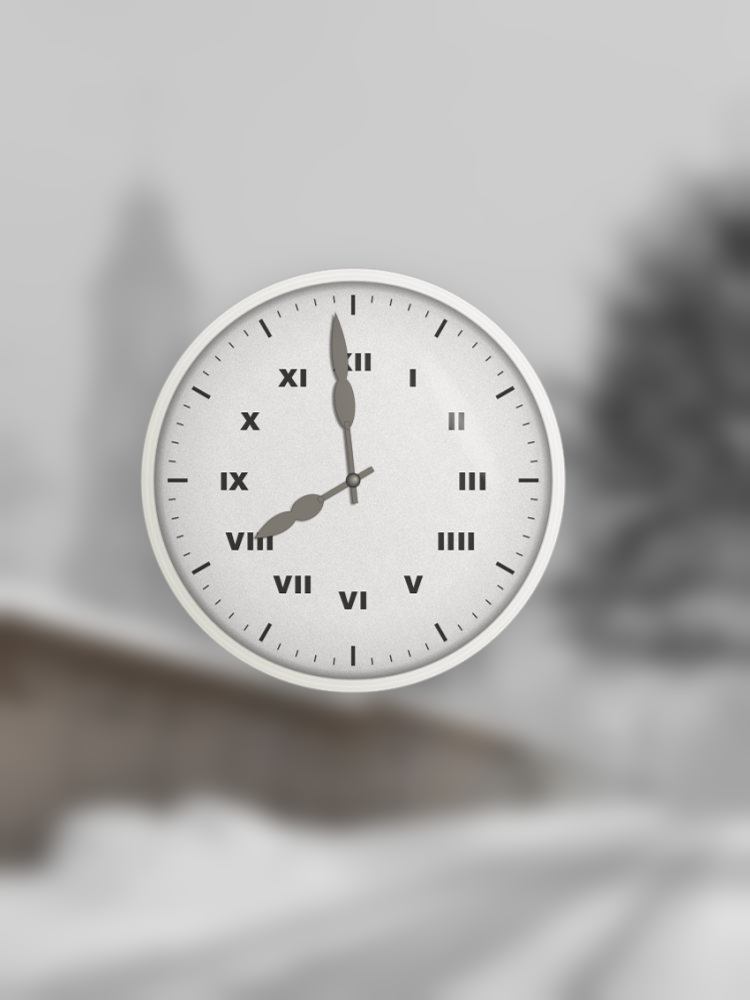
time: **7:59**
